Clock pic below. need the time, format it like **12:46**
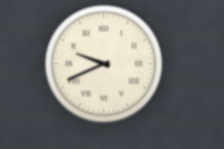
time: **9:41**
